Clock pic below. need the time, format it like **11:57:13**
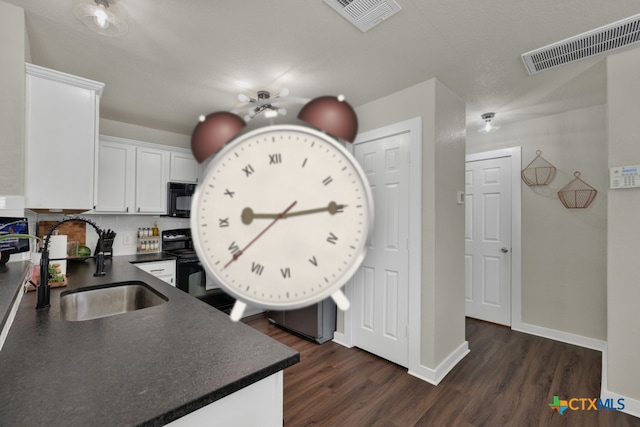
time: **9:14:39**
